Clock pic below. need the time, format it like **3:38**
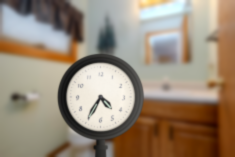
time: **4:35**
